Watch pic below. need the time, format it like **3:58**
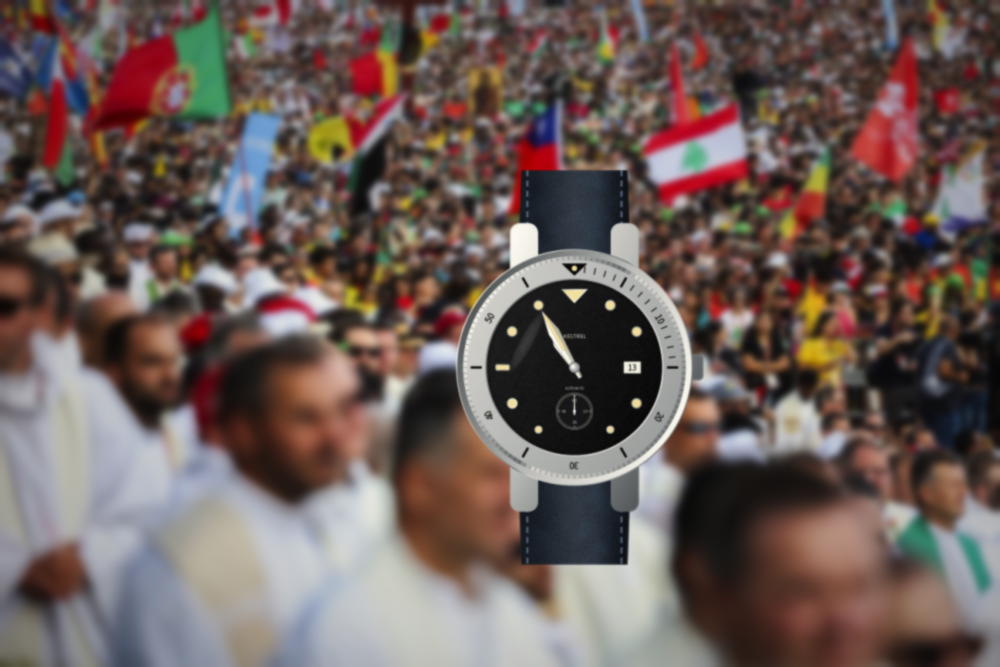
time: **10:55**
